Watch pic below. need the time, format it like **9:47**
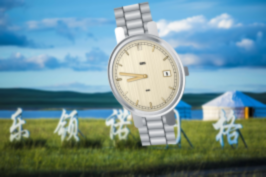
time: **8:47**
